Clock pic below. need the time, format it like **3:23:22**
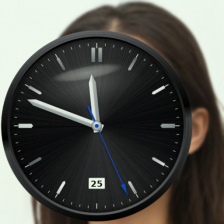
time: **11:48:26**
